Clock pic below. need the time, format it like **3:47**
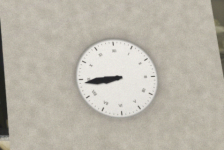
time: **8:44**
